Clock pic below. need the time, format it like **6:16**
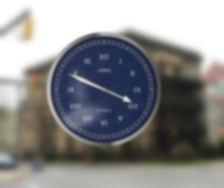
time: **3:49**
